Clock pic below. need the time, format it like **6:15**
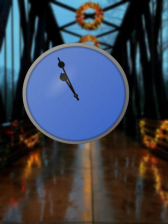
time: **10:56**
